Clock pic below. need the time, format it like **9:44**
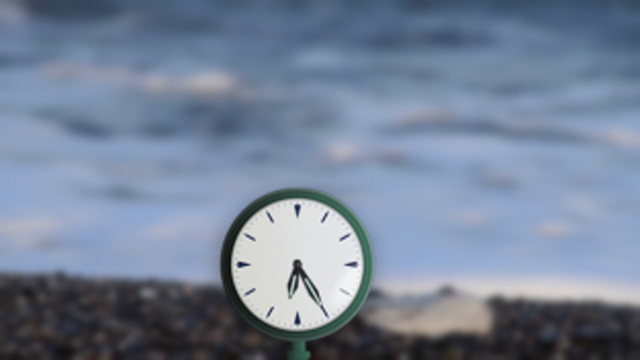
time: **6:25**
